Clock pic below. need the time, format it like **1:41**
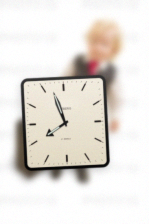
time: **7:57**
